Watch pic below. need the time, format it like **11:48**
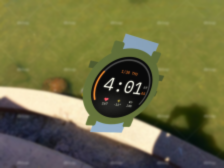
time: **4:01**
